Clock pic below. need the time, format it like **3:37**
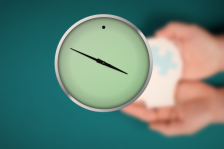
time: **3:49**
